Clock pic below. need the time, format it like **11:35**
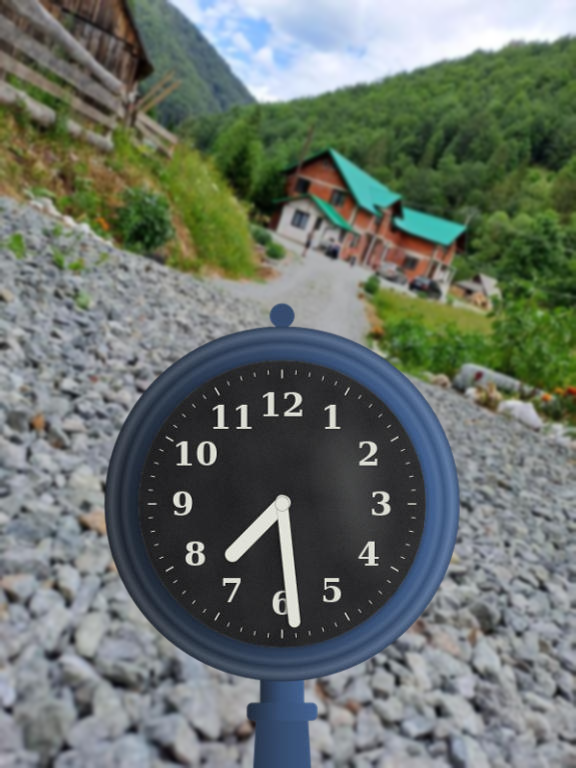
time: **7:29**
